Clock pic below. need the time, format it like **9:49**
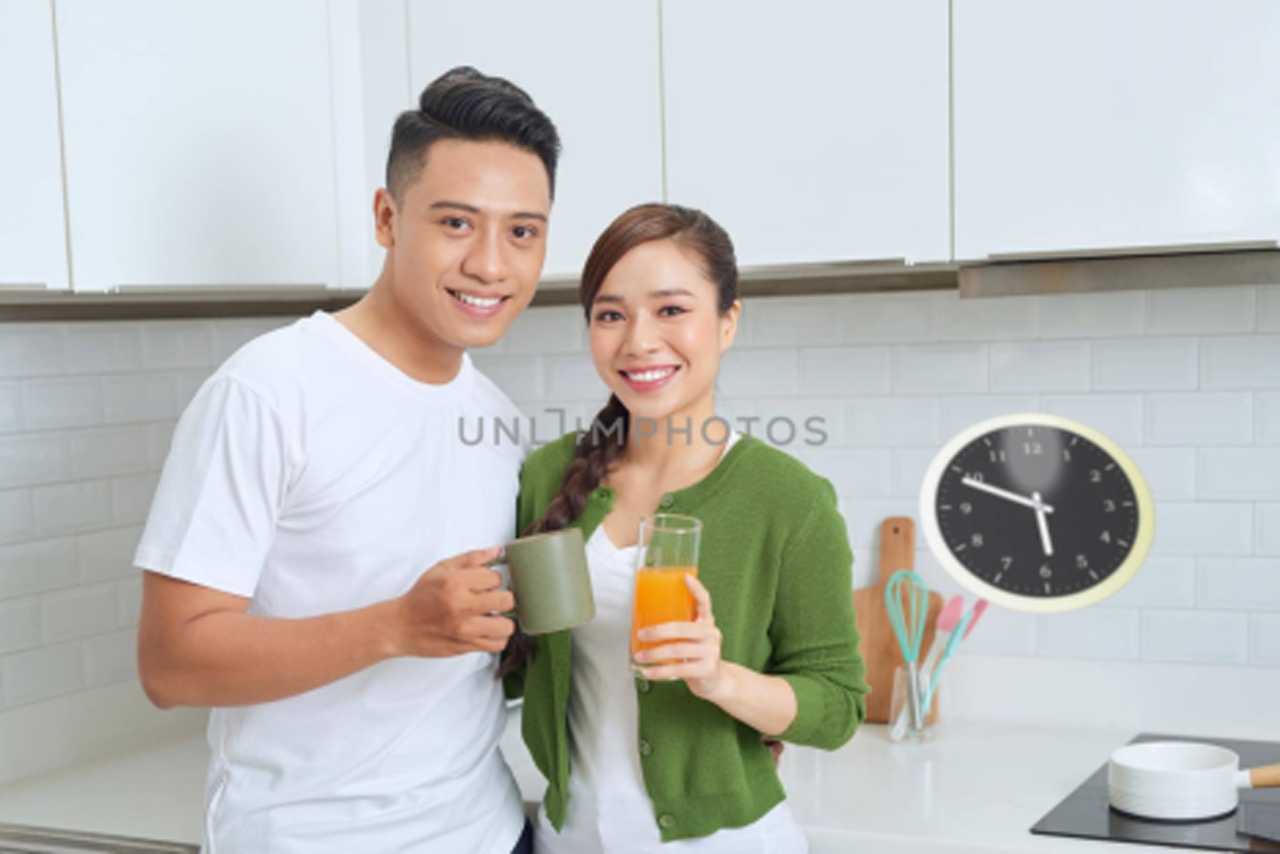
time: **5:49**
